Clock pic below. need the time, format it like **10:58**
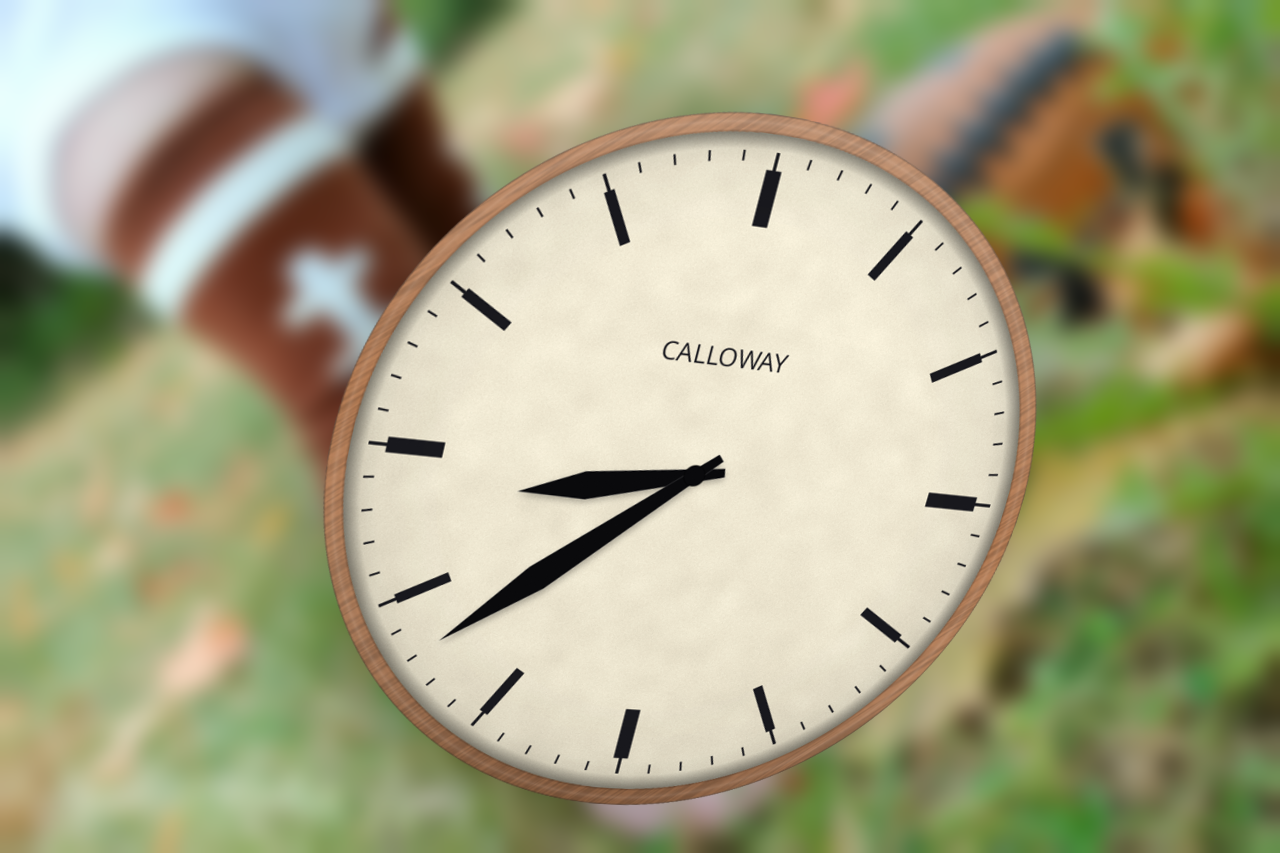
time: **8:38**
